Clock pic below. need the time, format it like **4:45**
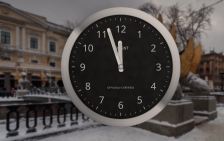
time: **11:57**
